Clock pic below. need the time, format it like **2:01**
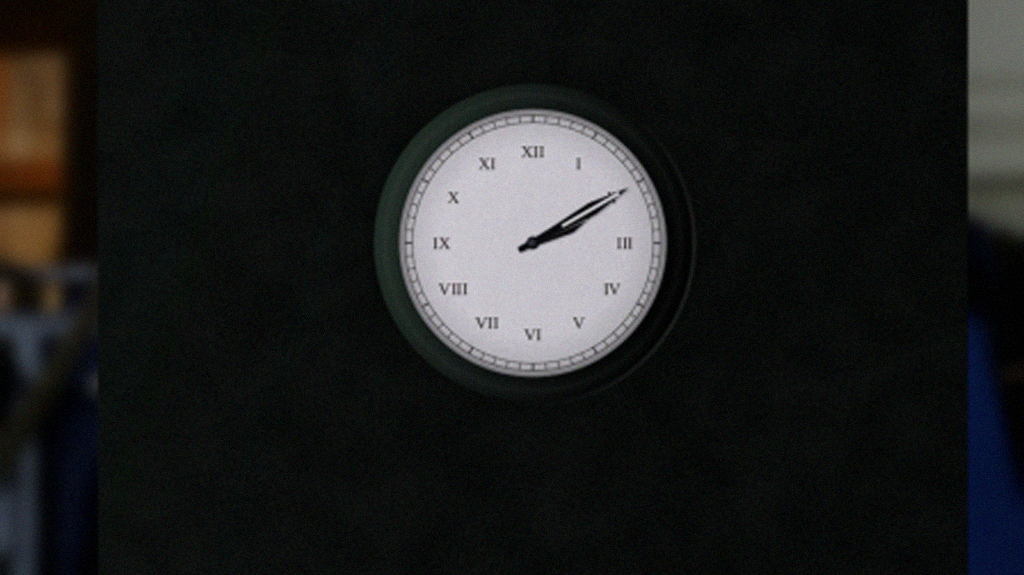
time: **2:10**
